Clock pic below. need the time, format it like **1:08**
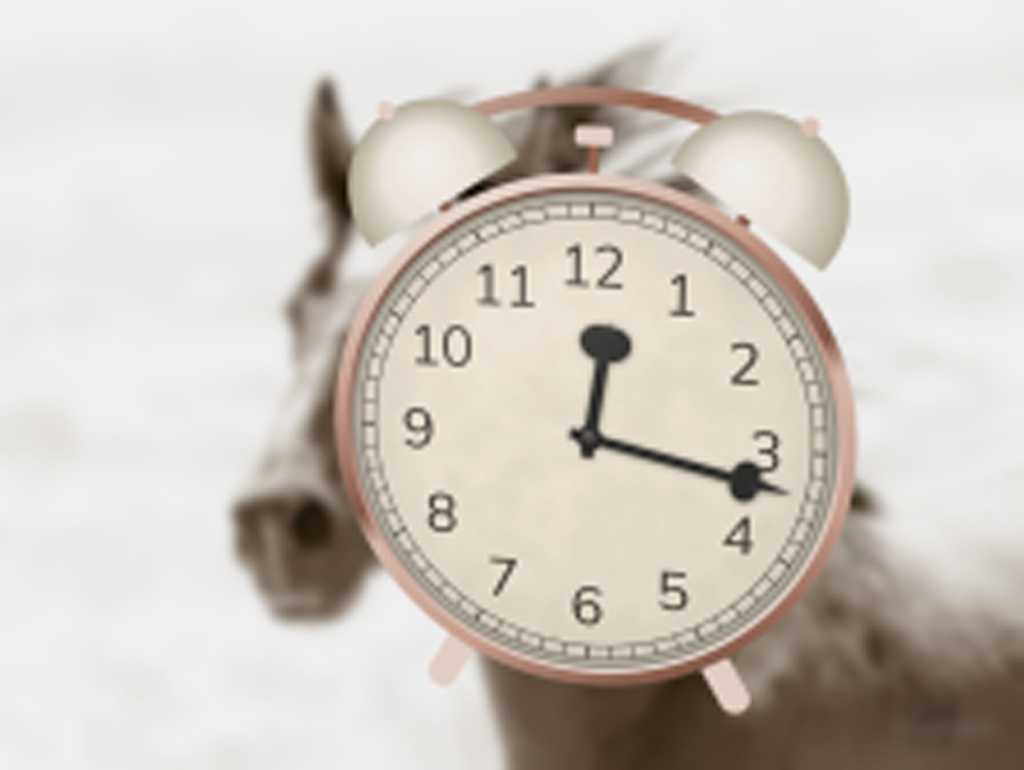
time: **12:17**
